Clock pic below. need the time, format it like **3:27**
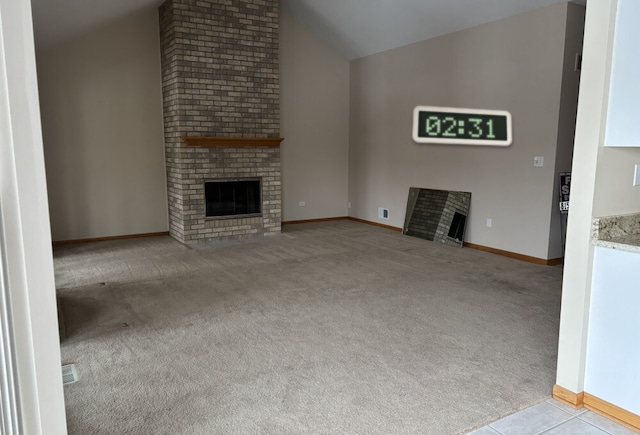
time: **2:31**
